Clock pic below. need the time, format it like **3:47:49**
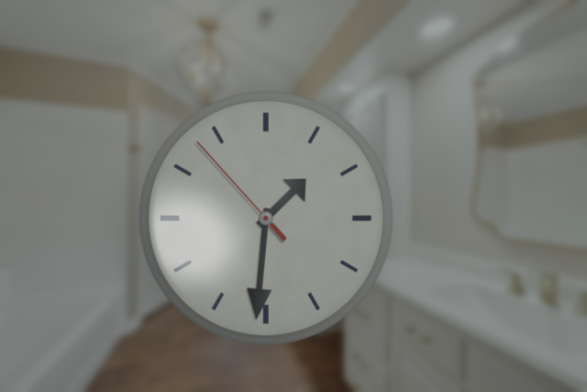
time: **1:30:53**
